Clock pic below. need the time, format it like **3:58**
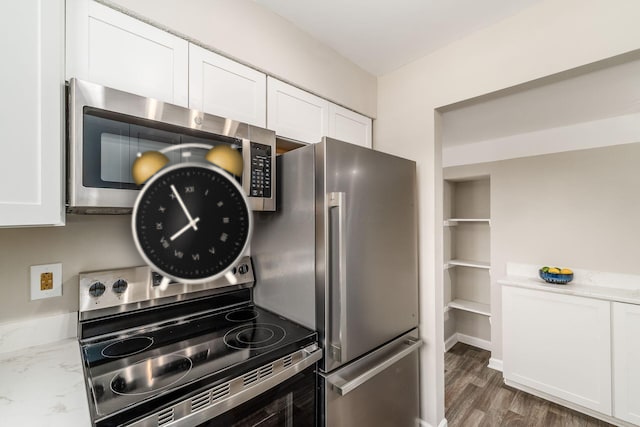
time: **7:56**
